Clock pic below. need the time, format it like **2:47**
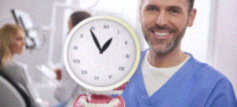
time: **12:54**
